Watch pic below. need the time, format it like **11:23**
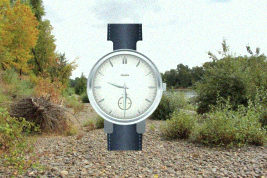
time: **9:30**
